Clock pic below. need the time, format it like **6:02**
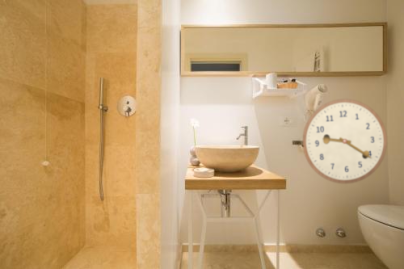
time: **9:21**
